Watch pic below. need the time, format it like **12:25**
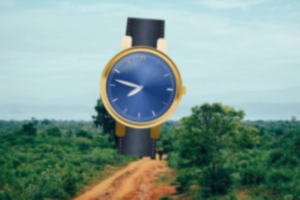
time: **7:47**
